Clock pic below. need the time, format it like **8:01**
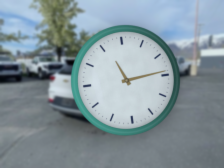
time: **11:14**
